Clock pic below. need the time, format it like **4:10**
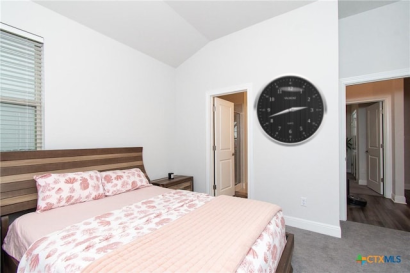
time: **2:42**
